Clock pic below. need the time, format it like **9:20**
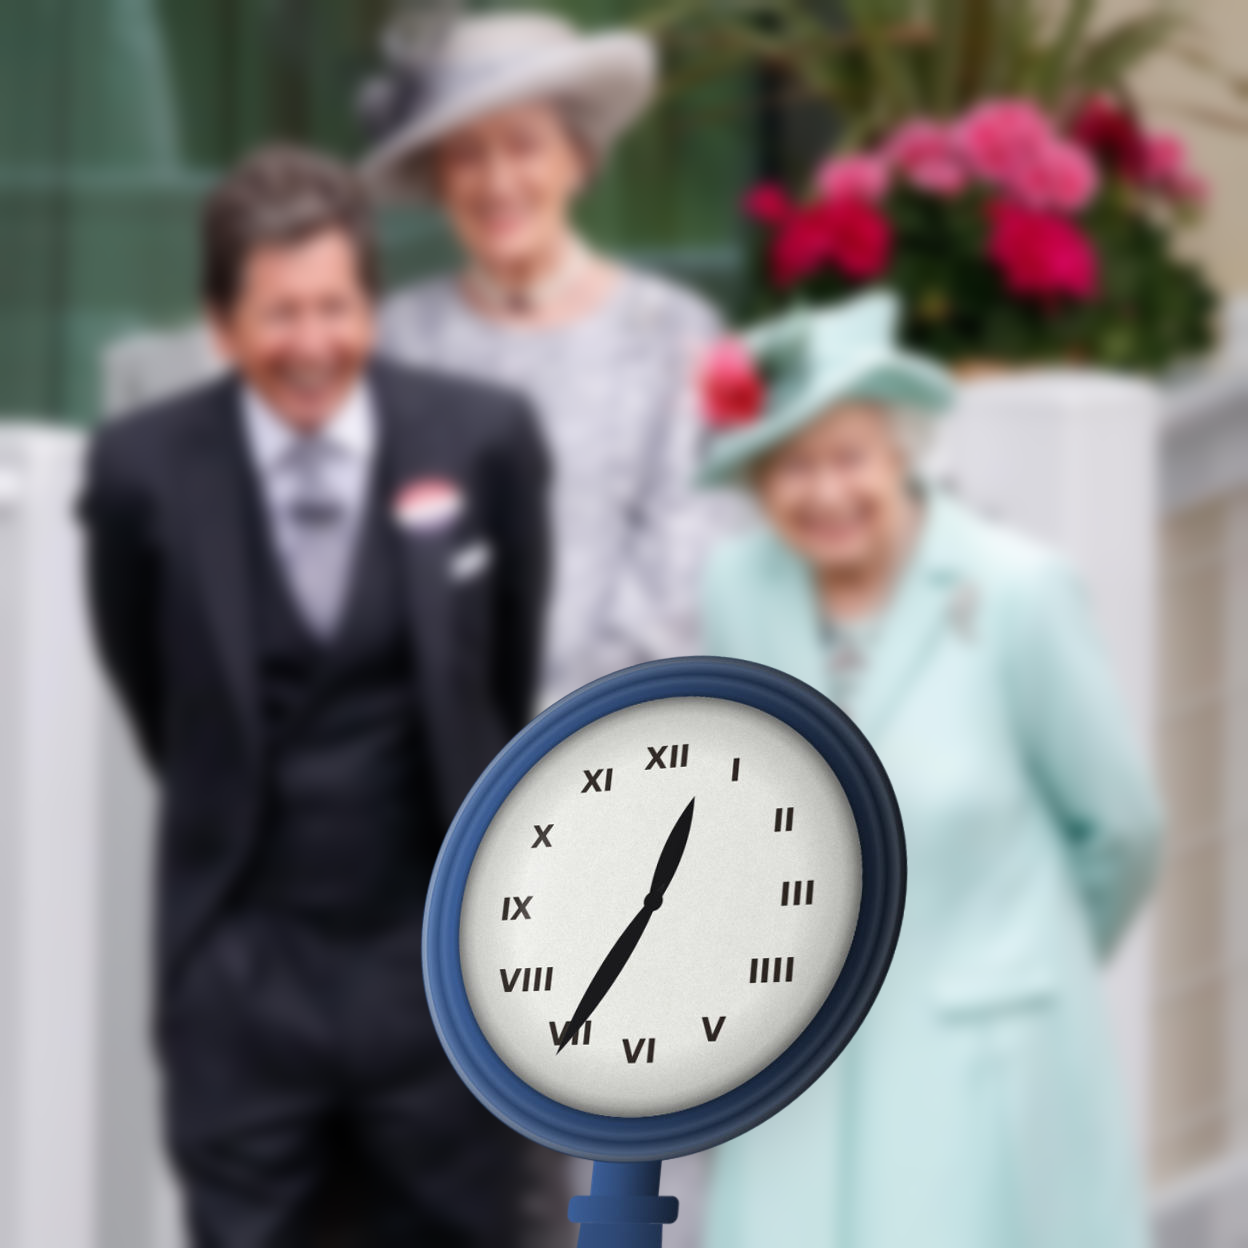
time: **12:35**
